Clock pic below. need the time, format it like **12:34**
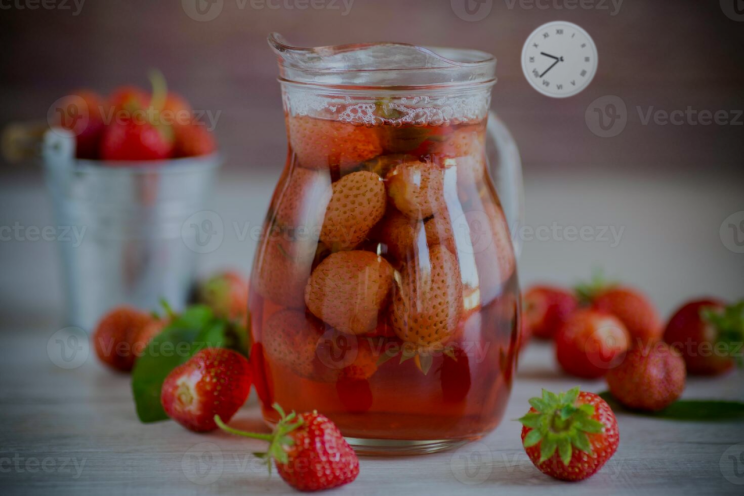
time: **9:38**
